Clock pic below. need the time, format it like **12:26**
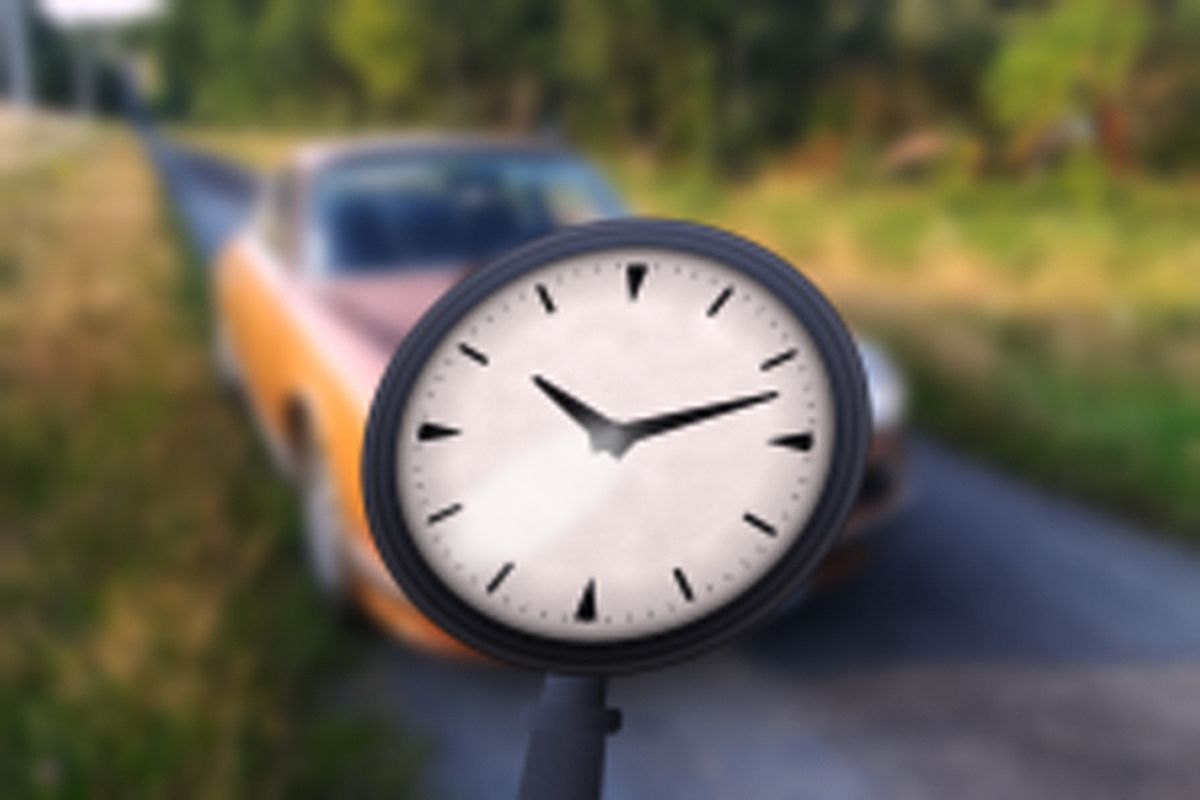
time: **10:12**
